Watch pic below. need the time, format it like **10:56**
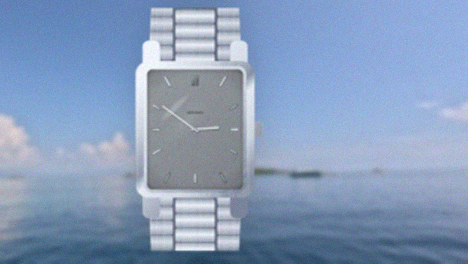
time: **2:51**
